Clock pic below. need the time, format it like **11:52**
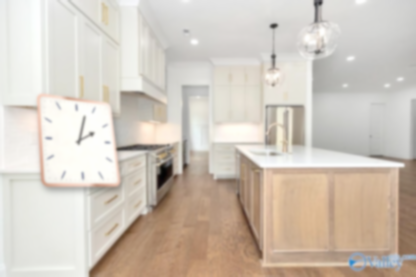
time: **2:03**
